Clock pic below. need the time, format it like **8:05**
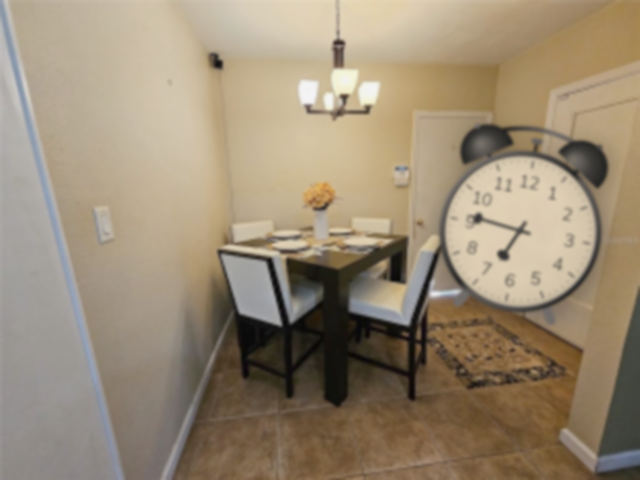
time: **6:46**
